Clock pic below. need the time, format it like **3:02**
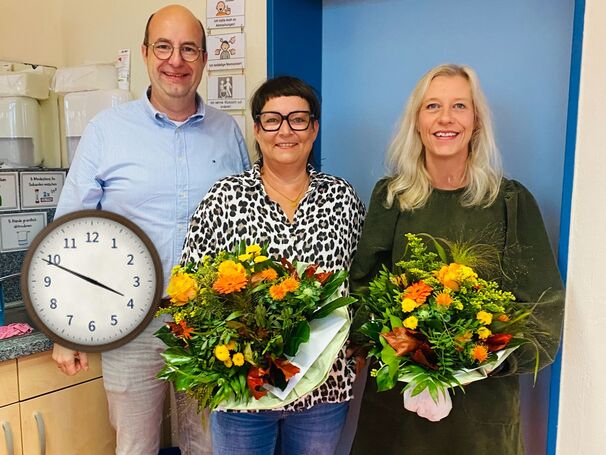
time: **3:49**
